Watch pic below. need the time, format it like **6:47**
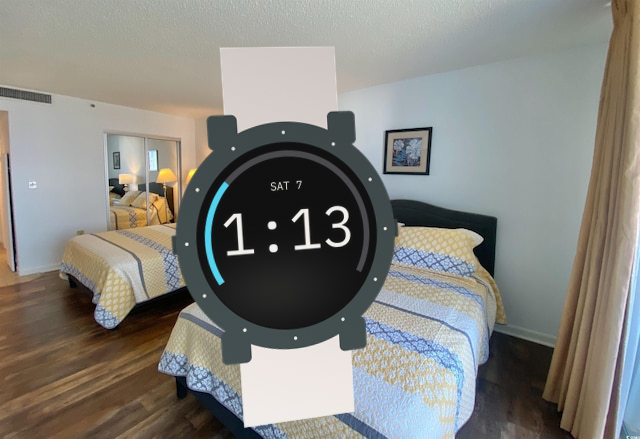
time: **1:13**
